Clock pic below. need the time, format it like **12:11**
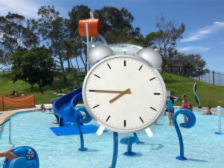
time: **7:45**
